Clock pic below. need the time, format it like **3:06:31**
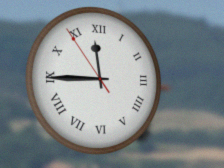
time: **11:44:54**
